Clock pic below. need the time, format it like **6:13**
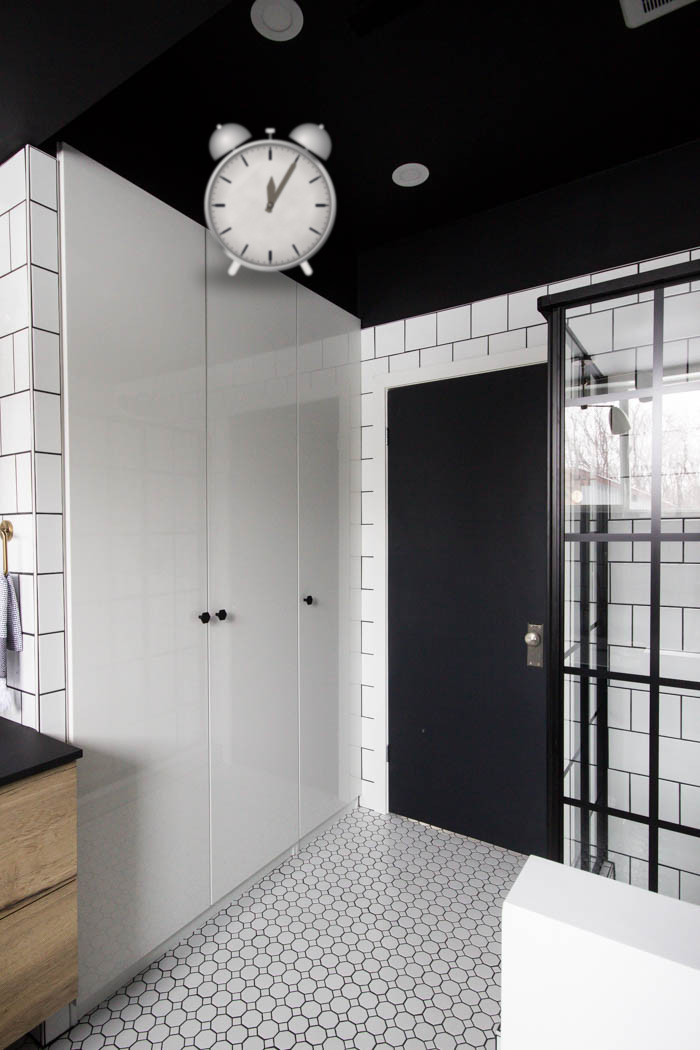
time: **12:05**
